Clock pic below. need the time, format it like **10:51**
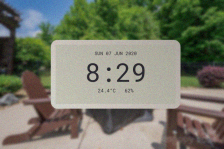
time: **8:29**
